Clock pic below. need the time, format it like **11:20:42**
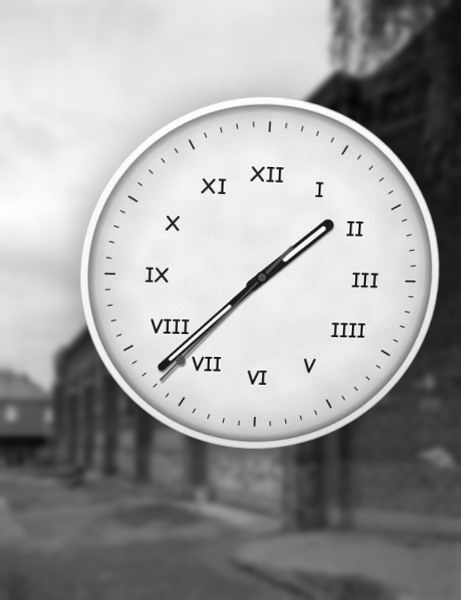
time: **1:37:37**
